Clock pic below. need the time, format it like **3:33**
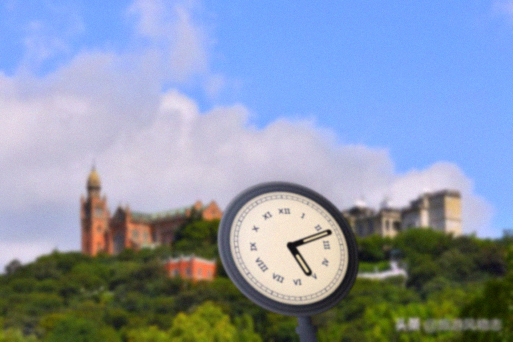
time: **5:12**
